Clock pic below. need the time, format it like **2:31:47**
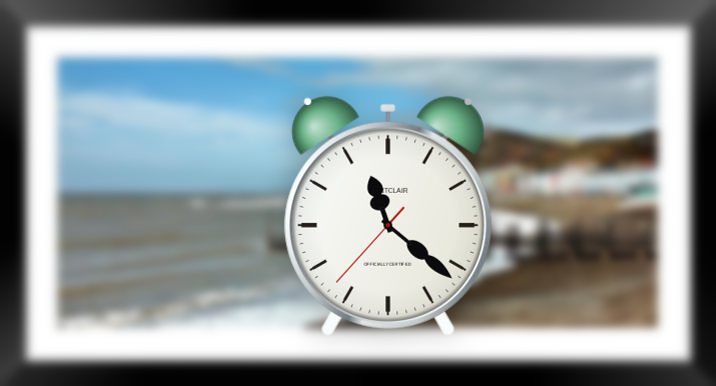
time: **11:21:37**
